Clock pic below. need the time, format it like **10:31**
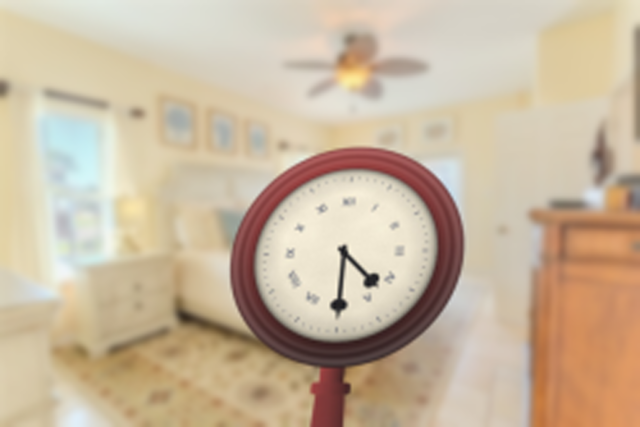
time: **4:30**
